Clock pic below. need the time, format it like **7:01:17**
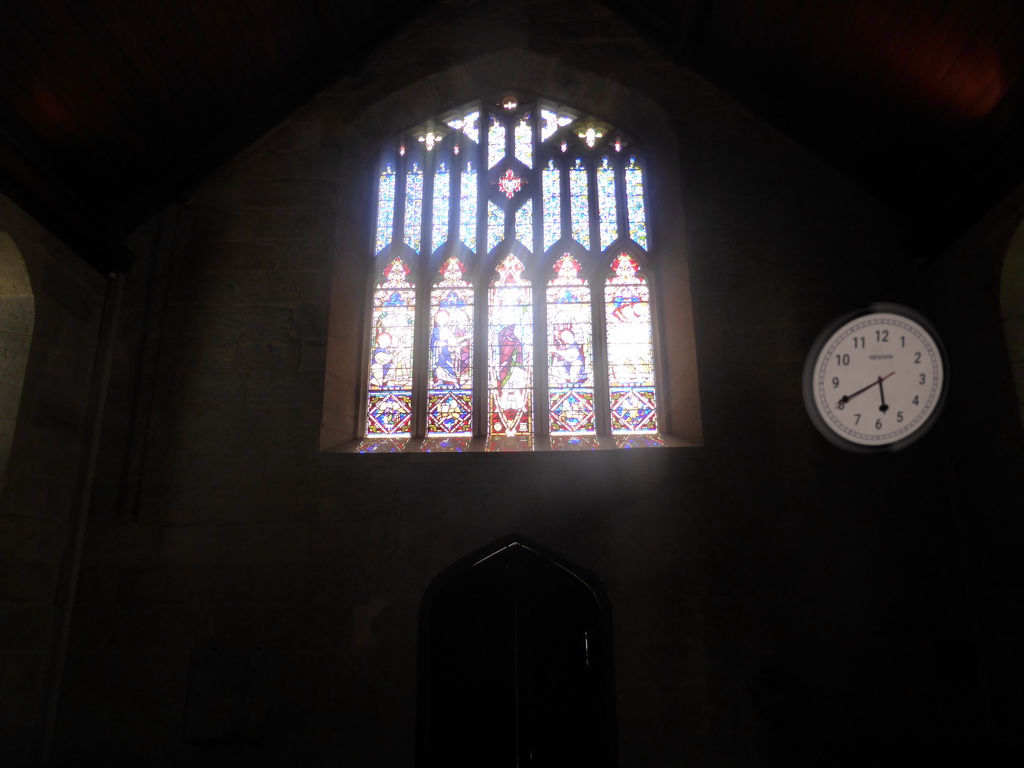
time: **5:40:40**
